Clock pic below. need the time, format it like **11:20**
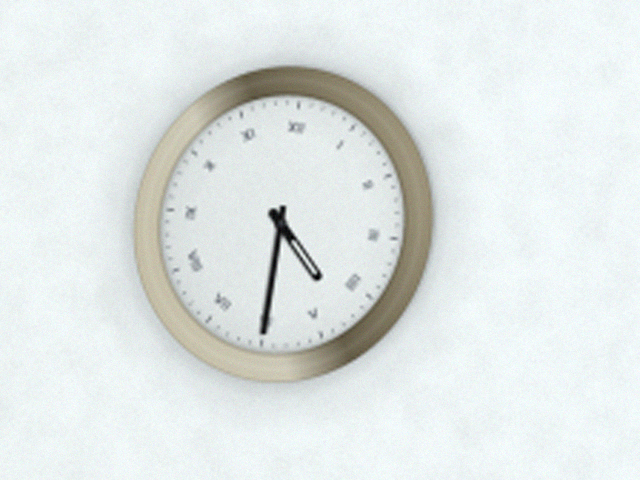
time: **4:30**
